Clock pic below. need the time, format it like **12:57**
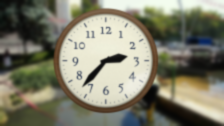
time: **2:37**
